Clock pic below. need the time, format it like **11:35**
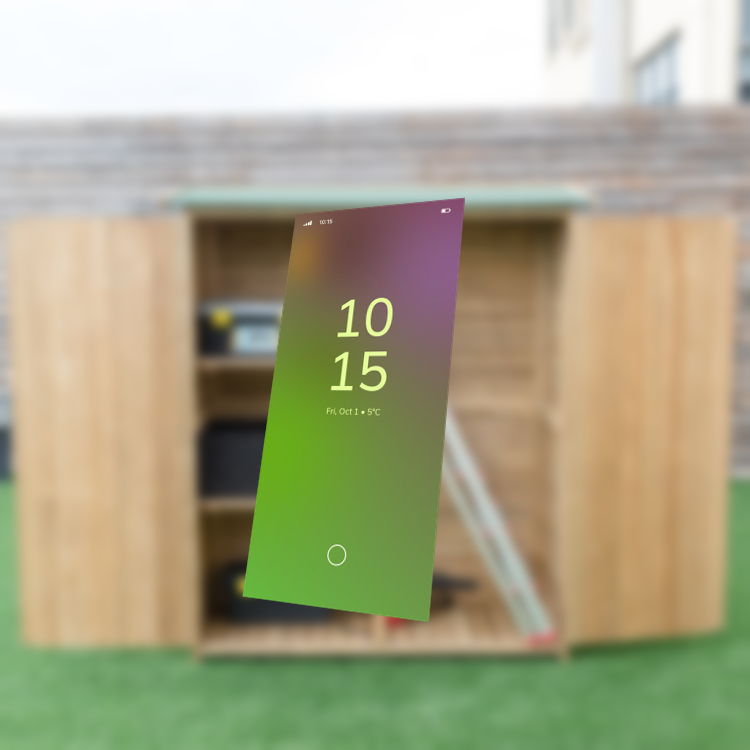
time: **10:15**
